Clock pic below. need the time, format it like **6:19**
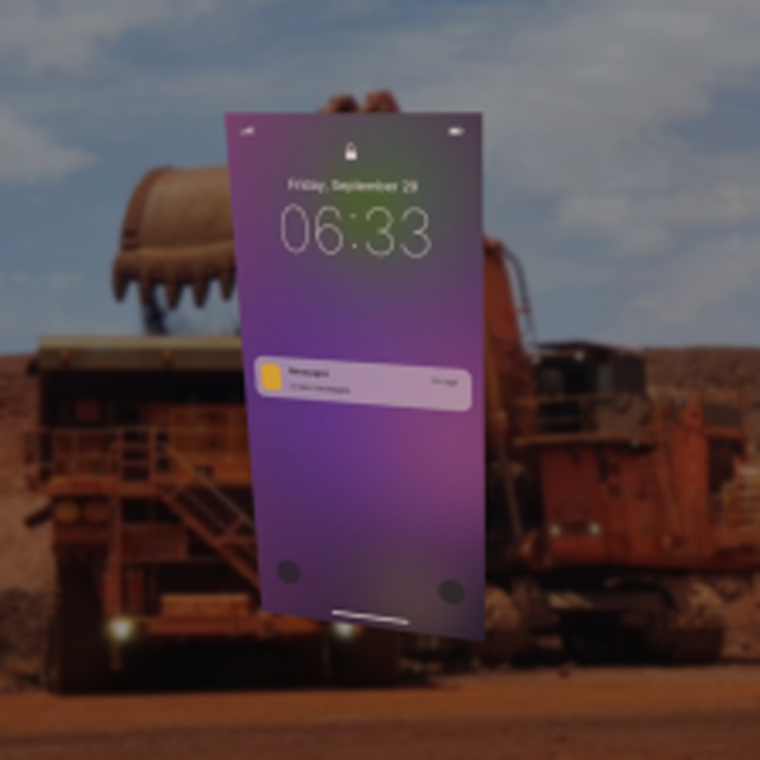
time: **6:33**
